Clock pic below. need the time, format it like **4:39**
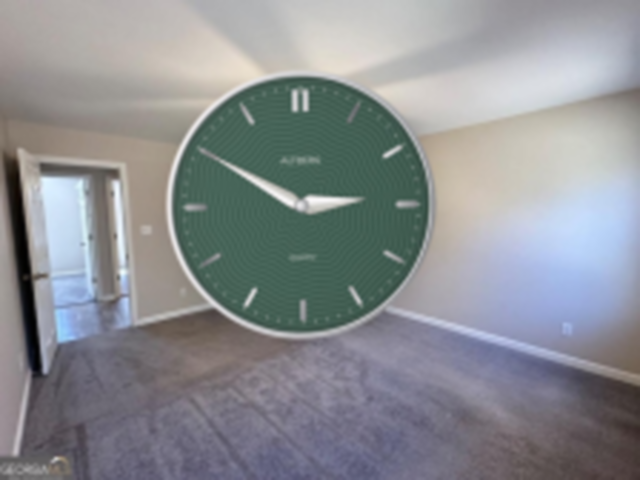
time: **2:50**
